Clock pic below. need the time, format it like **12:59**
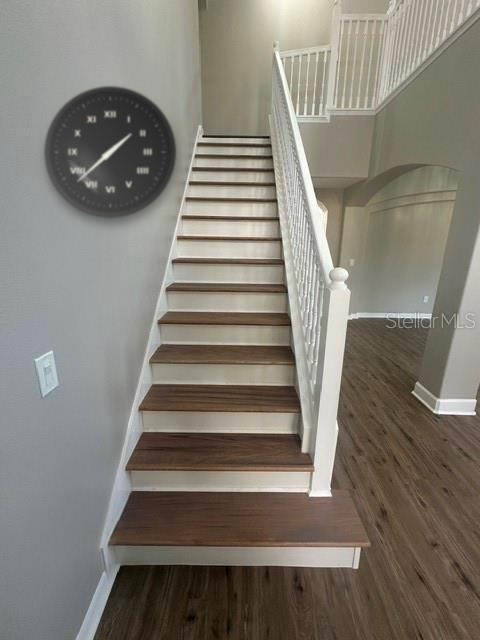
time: **1:38**
